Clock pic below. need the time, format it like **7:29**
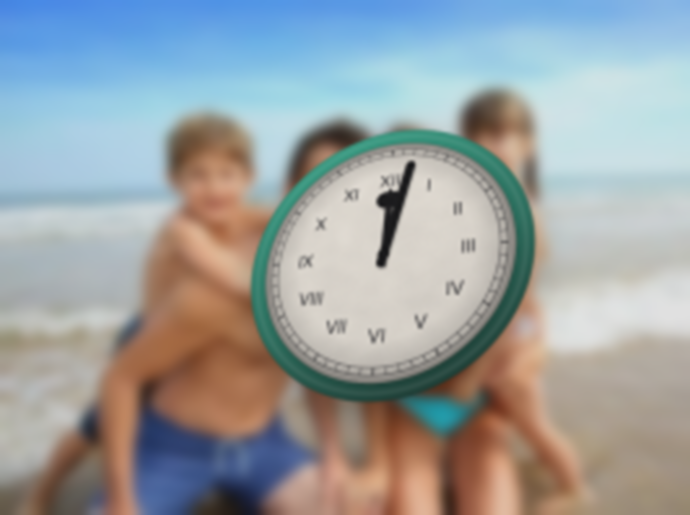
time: **12:02**
